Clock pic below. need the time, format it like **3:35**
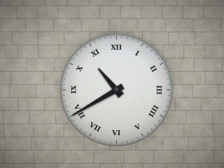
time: **10:40**
